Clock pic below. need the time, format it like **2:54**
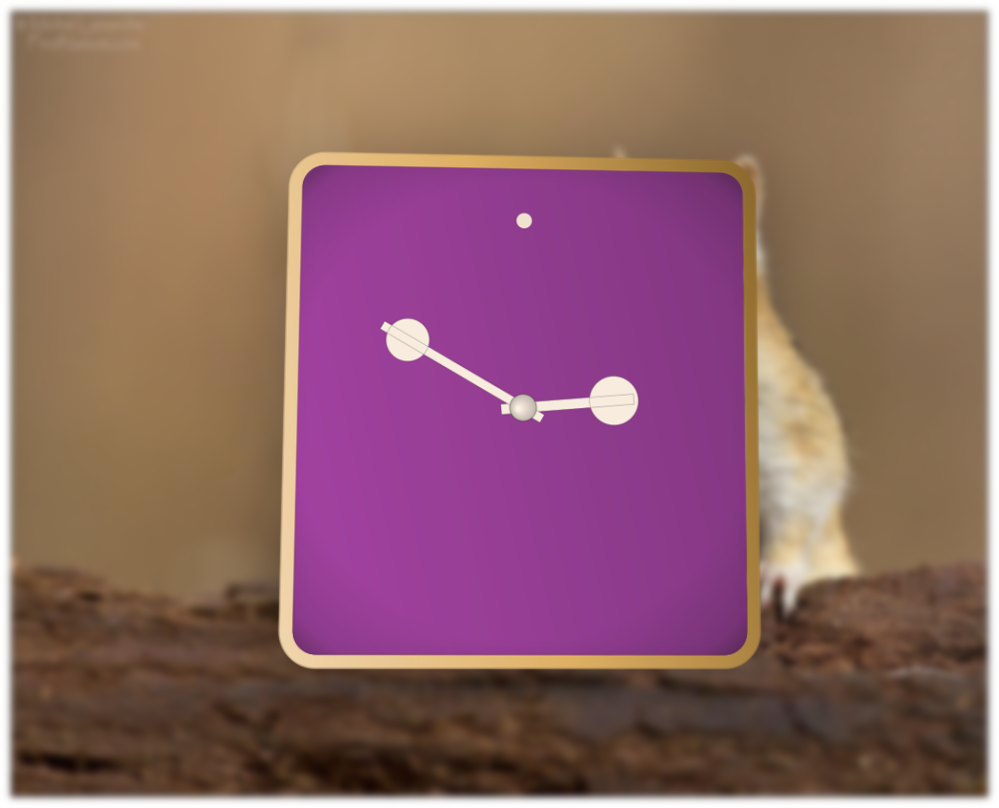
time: **2:50**
